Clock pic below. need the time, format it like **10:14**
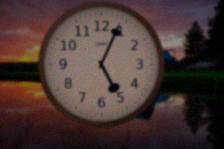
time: **5:04**
